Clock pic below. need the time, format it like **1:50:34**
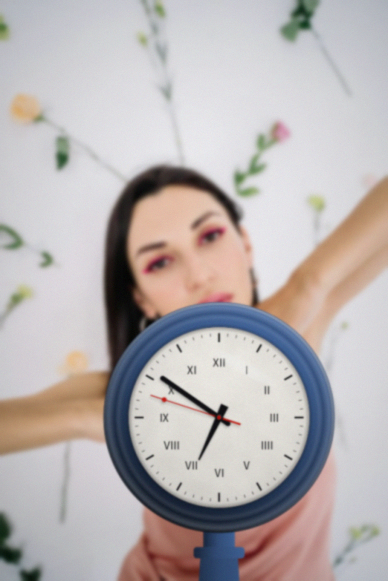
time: **6:50:48**
